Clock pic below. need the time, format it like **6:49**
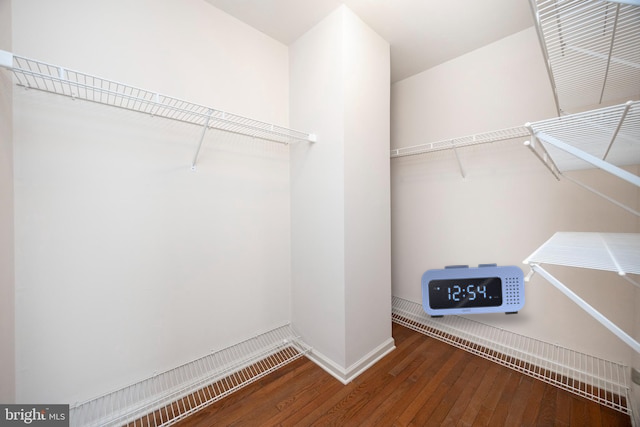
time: **12:54**
